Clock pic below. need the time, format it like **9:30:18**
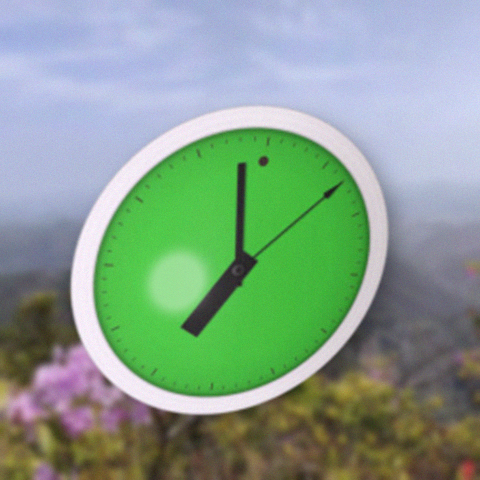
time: **6:58:07**
